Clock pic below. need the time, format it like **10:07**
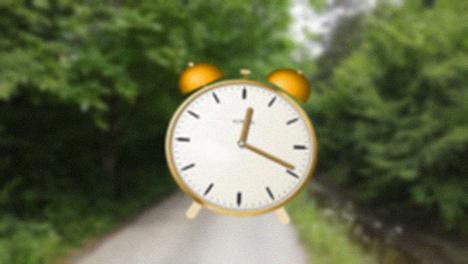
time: **12:19**
